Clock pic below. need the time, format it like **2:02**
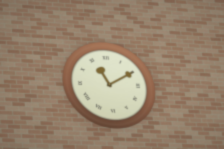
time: **11:10**
